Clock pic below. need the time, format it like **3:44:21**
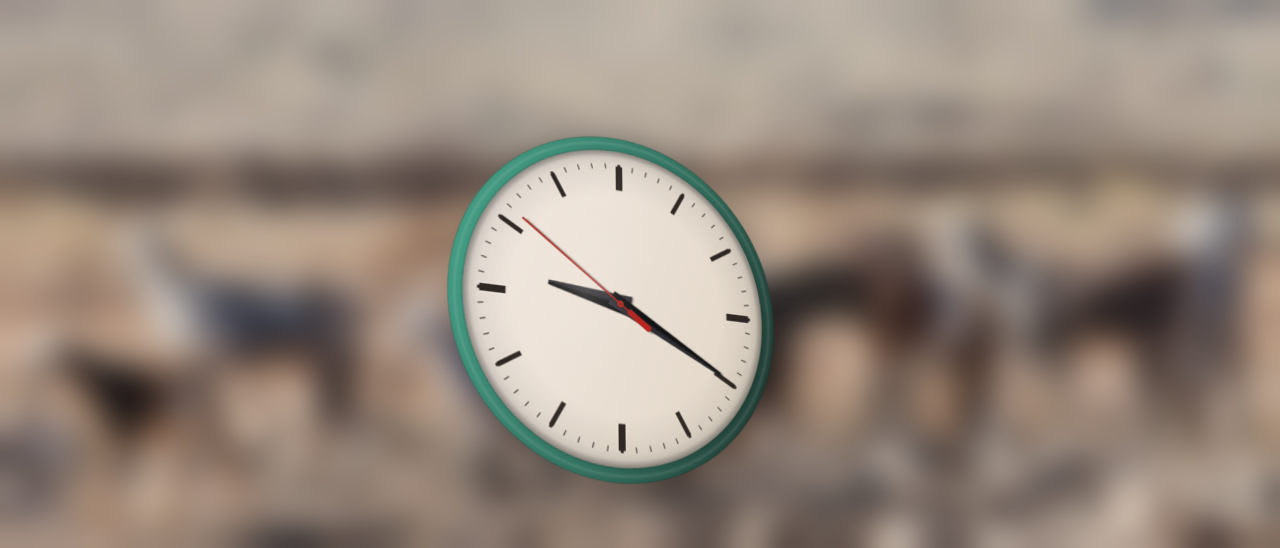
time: **9:19:51**
